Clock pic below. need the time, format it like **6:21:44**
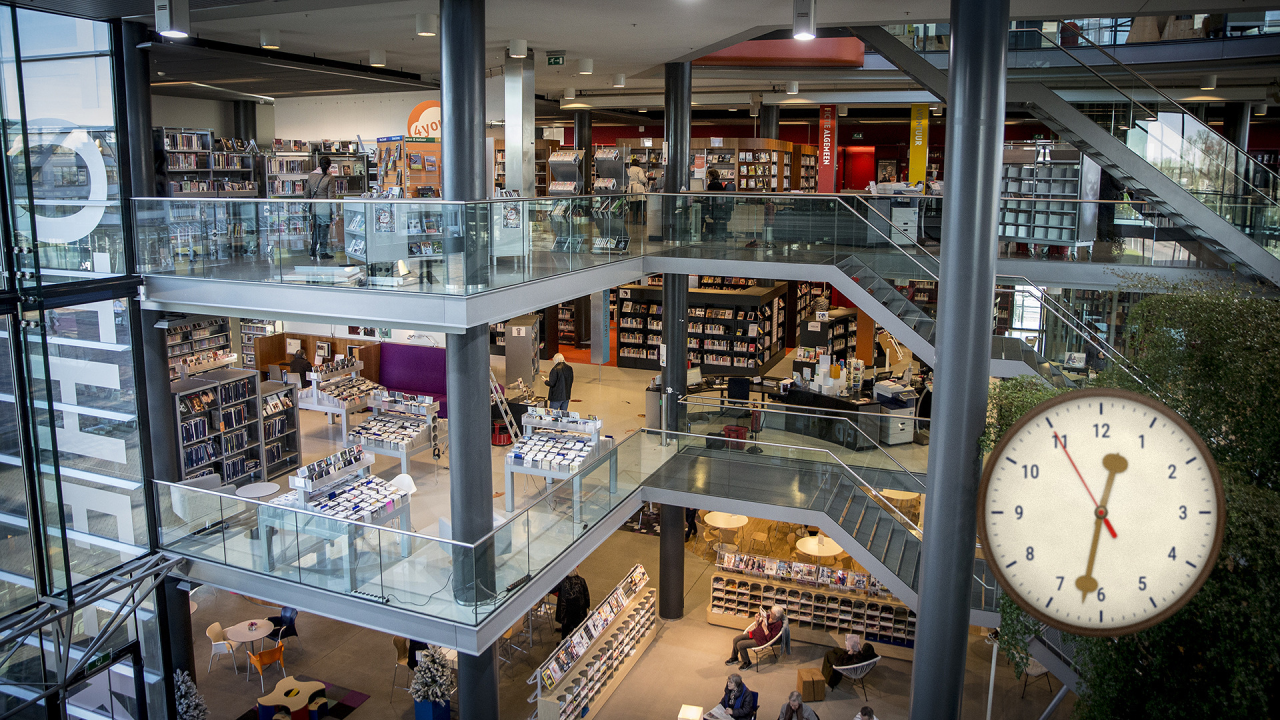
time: **12:31:55**
